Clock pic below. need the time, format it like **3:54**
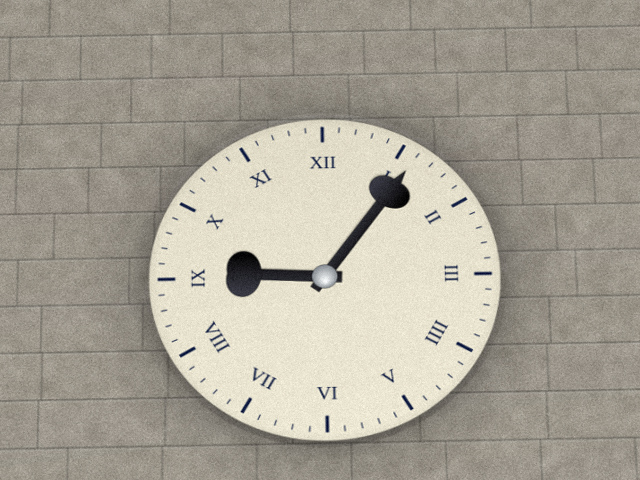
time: **9:06**
